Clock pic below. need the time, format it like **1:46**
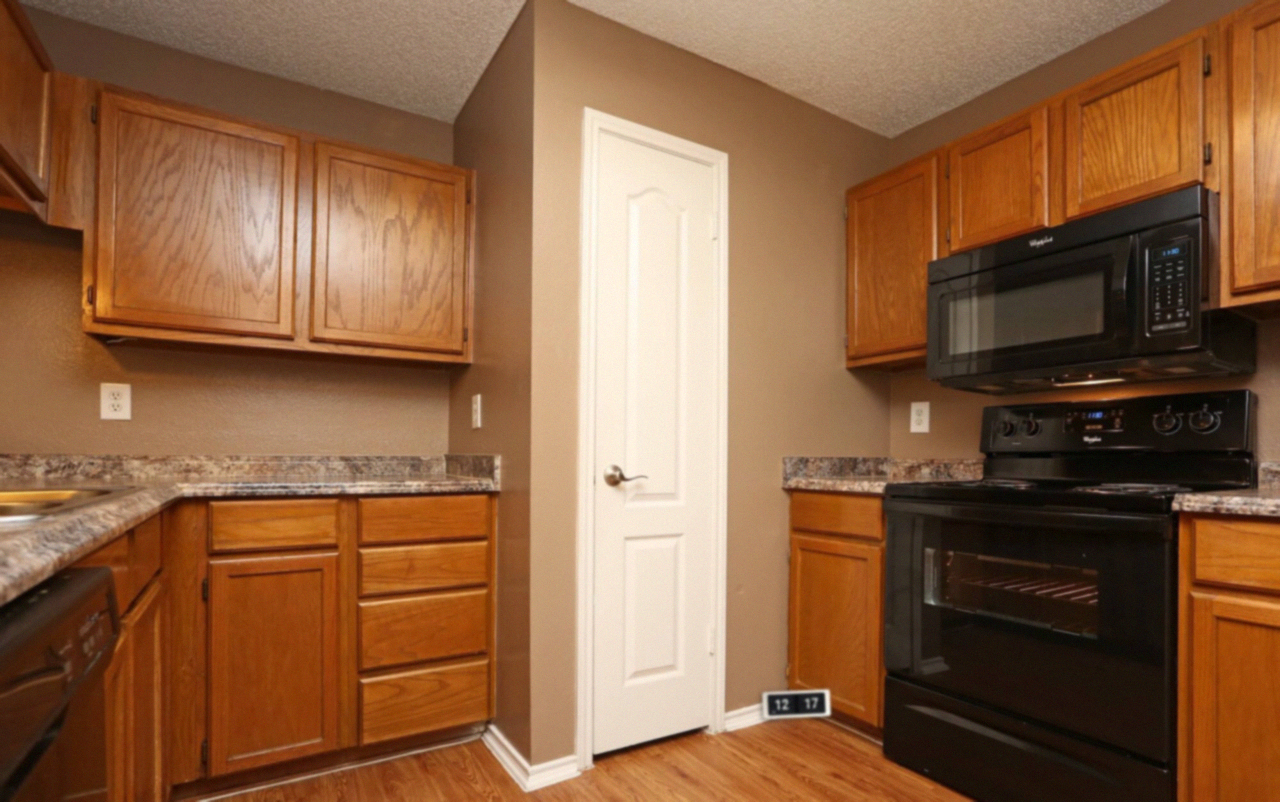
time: **12:17**
